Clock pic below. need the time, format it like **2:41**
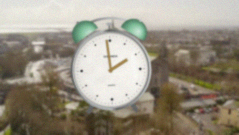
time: **1:59**
